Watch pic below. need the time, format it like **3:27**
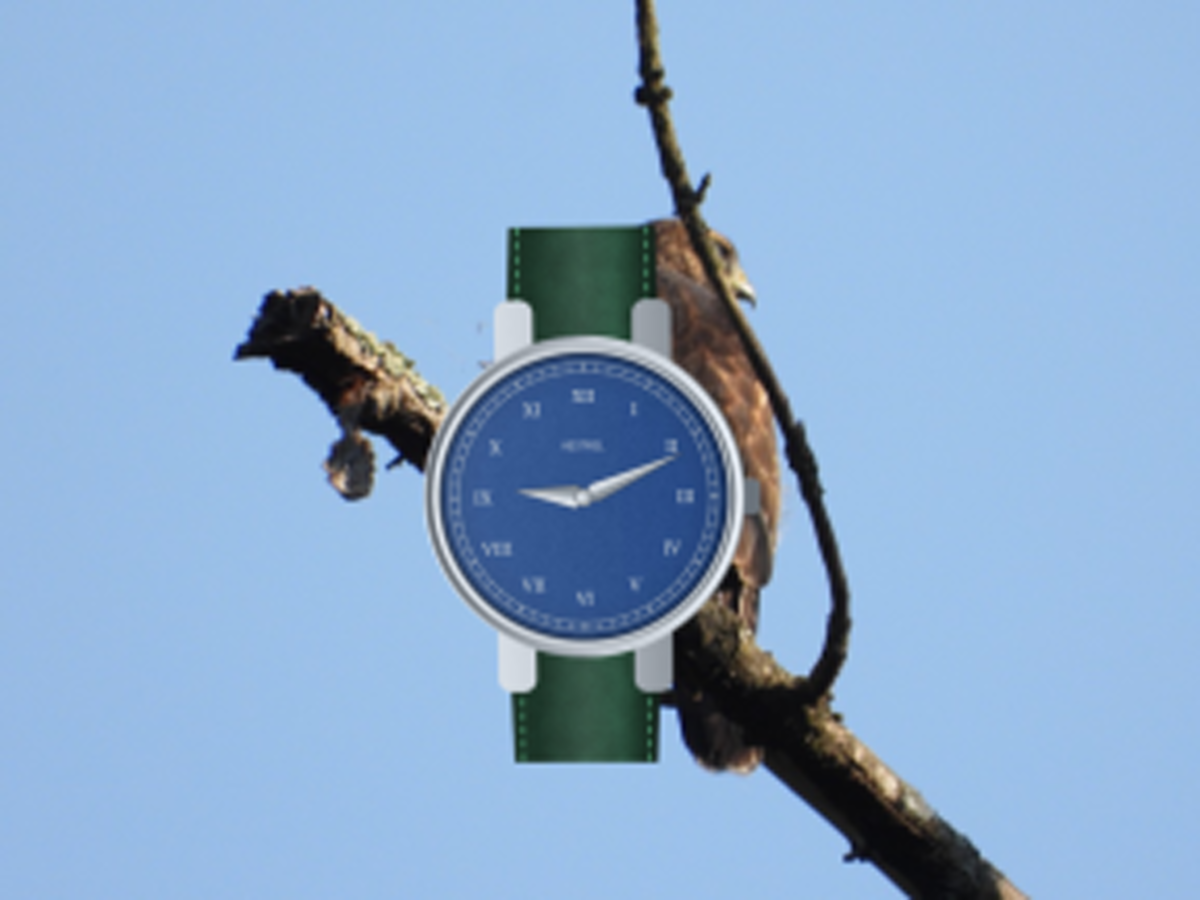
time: **9:11**
